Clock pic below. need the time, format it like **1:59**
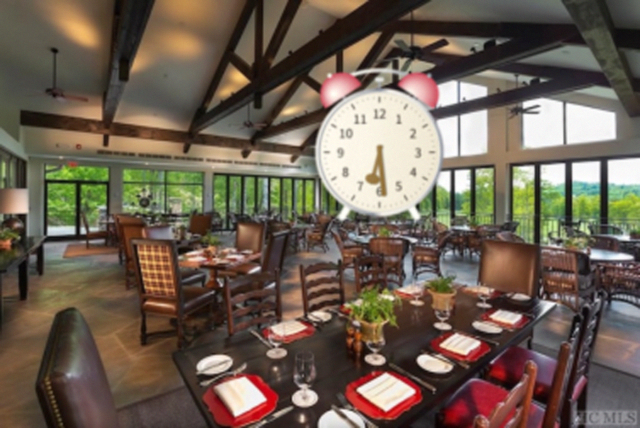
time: **6:29**
